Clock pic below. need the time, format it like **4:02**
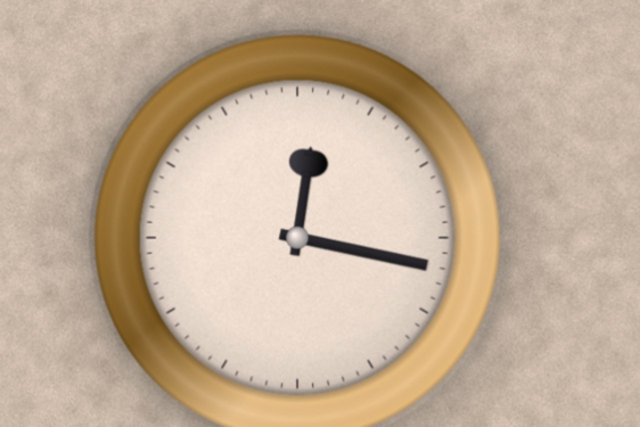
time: **12:17**
